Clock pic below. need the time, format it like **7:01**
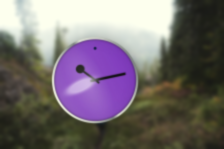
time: **10:13**
